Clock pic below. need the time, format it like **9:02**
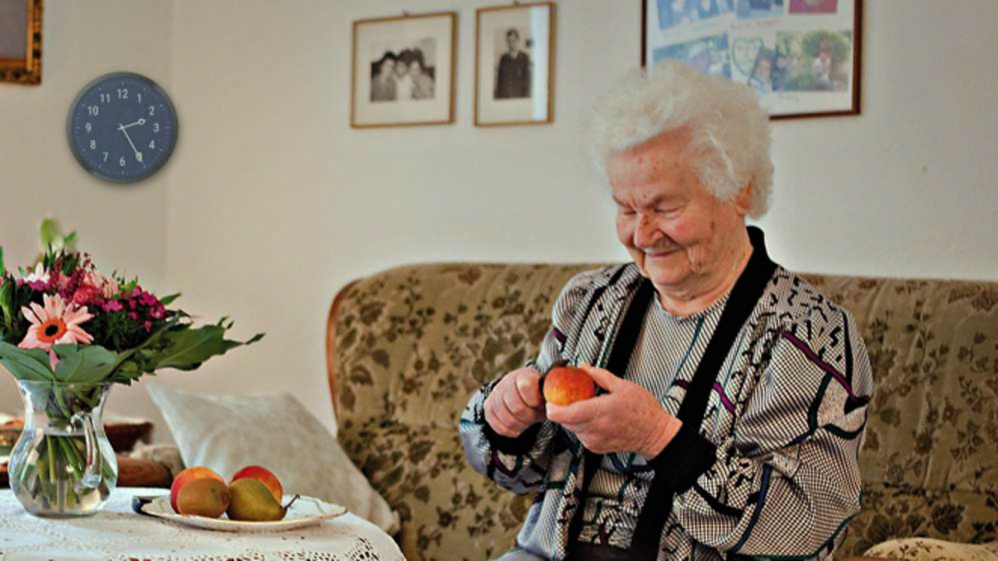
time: **2:25**
